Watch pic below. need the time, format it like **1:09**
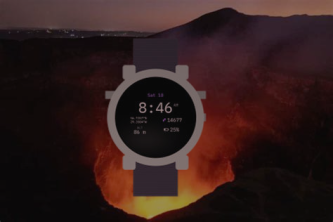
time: **8:46**
